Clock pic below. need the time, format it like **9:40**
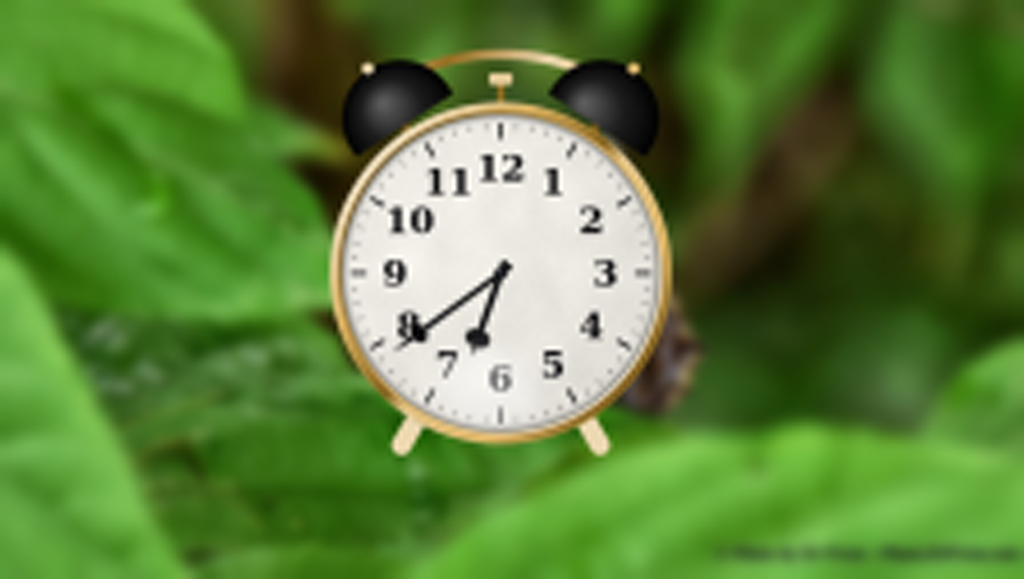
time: **6:39**
